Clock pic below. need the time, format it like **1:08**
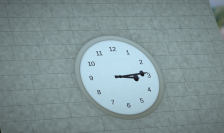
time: **3:14**
